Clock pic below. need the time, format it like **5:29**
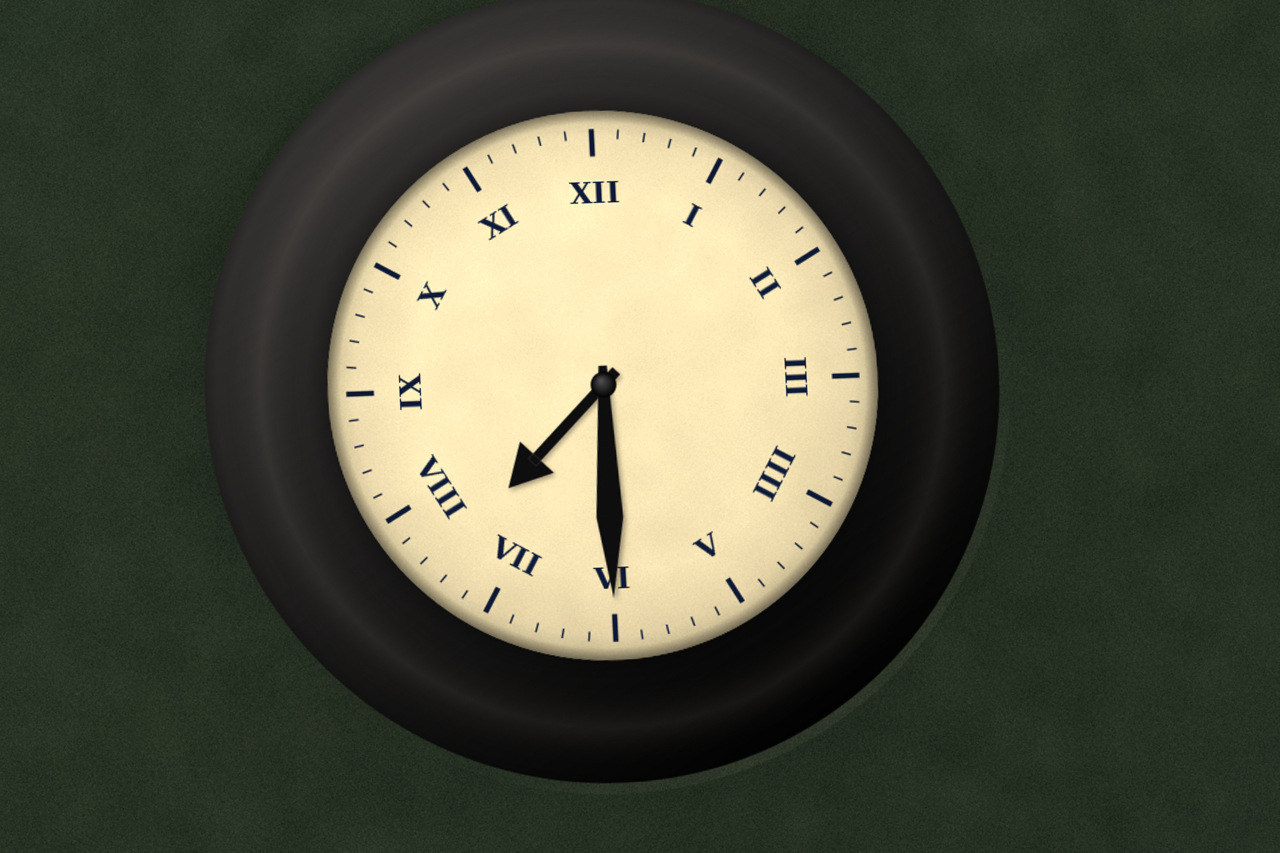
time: **7:30**
